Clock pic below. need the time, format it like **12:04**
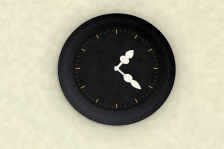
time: **1:22**
